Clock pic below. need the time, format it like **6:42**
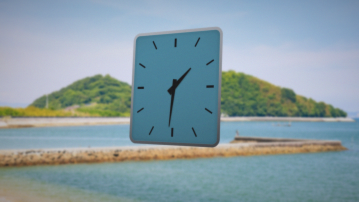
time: **1:31**
